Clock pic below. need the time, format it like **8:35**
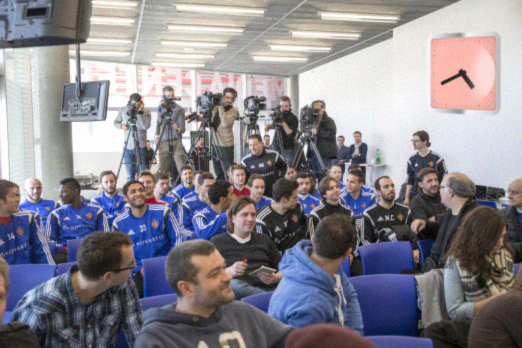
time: **4:41**
